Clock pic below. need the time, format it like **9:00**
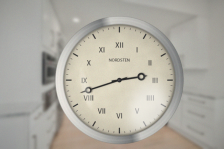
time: **2:42**
